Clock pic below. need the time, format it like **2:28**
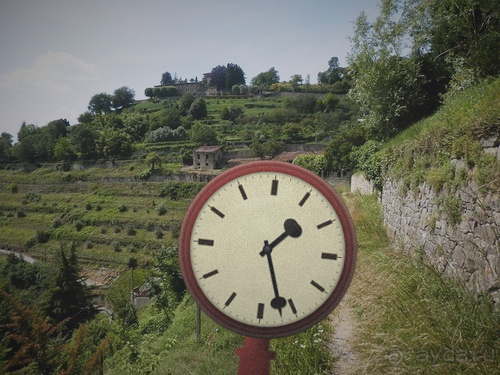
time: **1:27**
